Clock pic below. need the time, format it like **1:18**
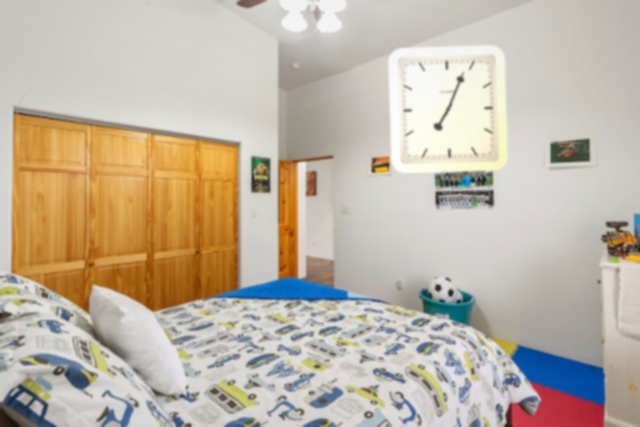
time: **7:04**
